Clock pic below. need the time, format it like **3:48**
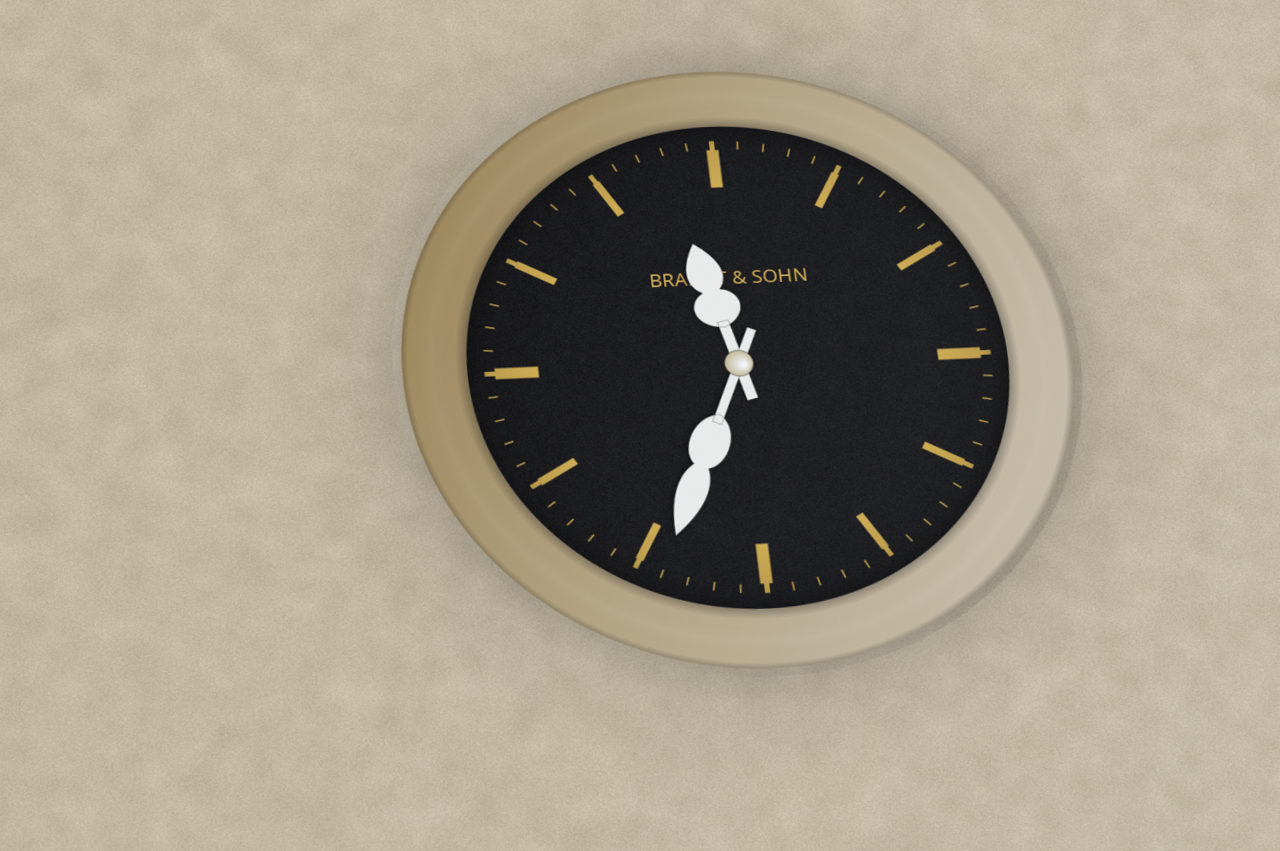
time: **11:34**
